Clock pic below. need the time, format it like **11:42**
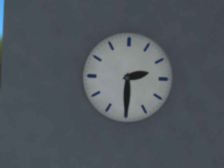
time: **2:30**
